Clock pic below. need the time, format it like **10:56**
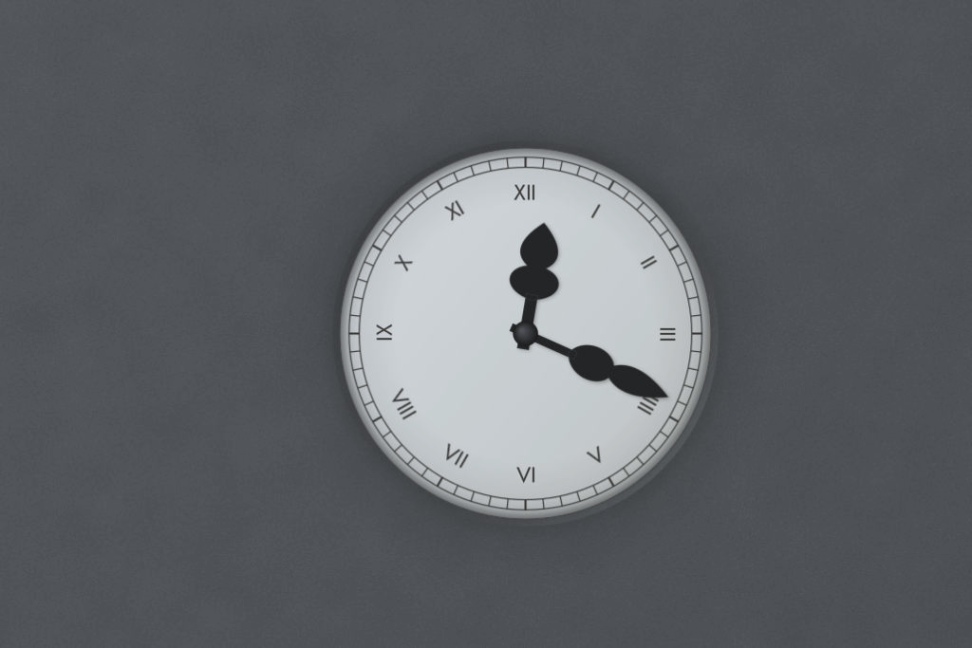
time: **12:19**
